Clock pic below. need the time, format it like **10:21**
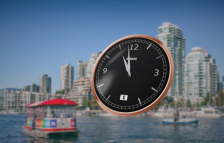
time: **10:58**
